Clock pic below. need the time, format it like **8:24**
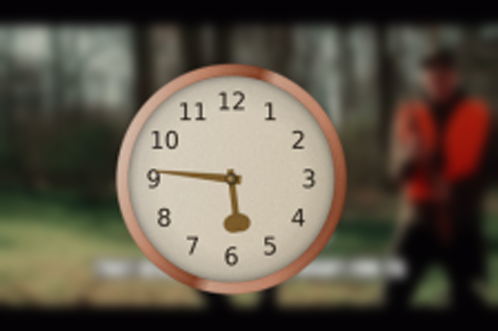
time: **5:46**
